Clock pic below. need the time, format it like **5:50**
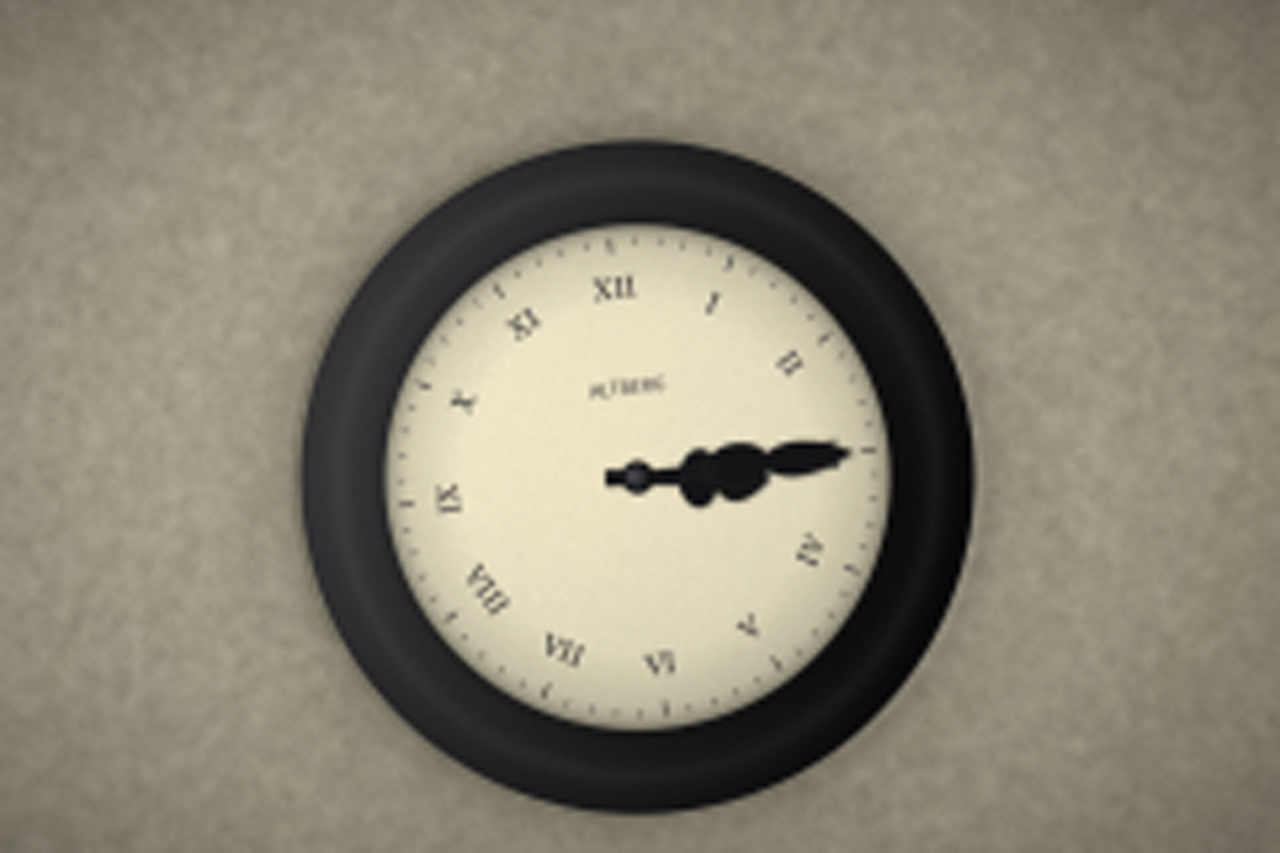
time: **3:15**
